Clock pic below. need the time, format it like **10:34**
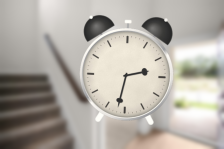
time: **2:32**
